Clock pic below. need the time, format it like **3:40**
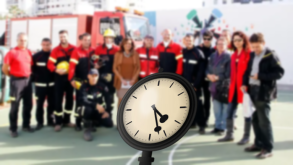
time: **4:27**
